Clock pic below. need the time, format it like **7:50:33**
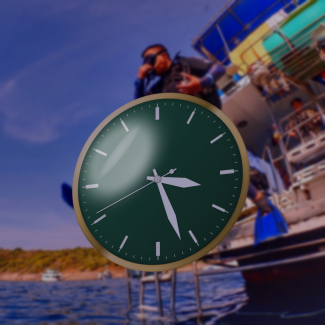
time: **3:26:41**
